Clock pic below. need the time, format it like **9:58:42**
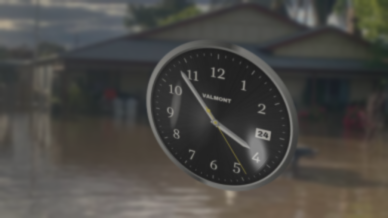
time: **3:53:24**
